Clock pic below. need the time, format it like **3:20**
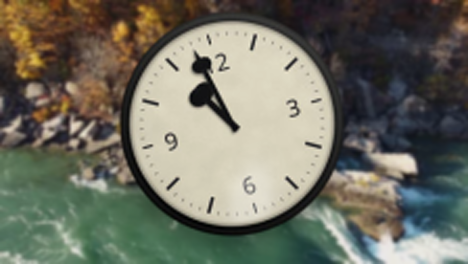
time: **10:58**
